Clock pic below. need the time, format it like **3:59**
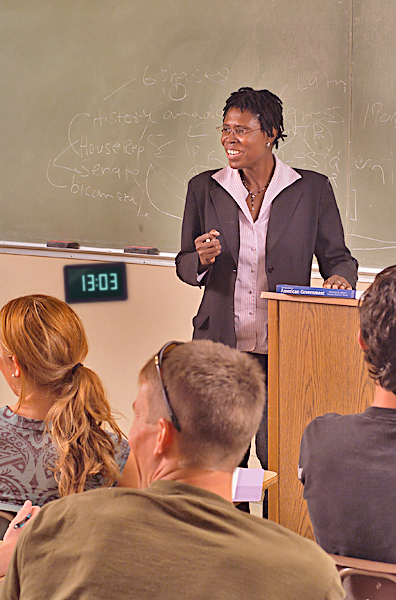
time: **13:03**
